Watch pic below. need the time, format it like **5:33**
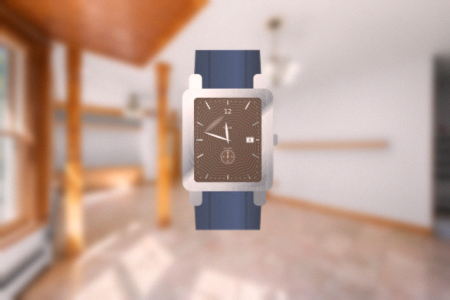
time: **11:48**
